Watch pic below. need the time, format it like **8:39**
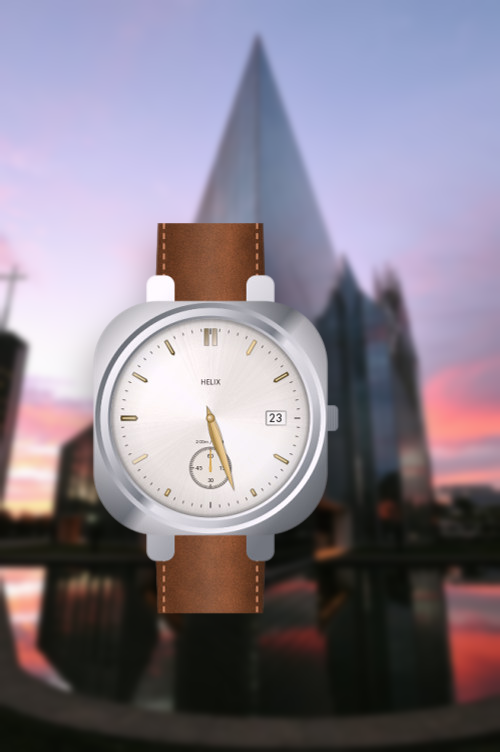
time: **5:27**
